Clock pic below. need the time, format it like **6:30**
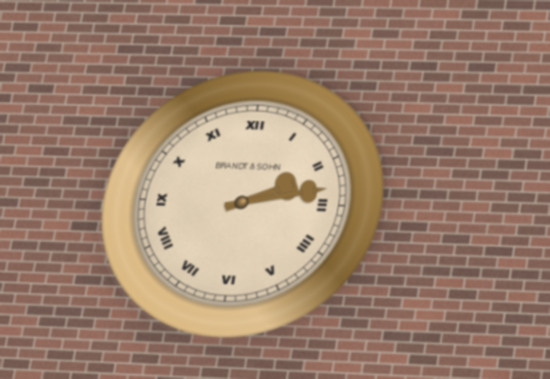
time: **2:13**
